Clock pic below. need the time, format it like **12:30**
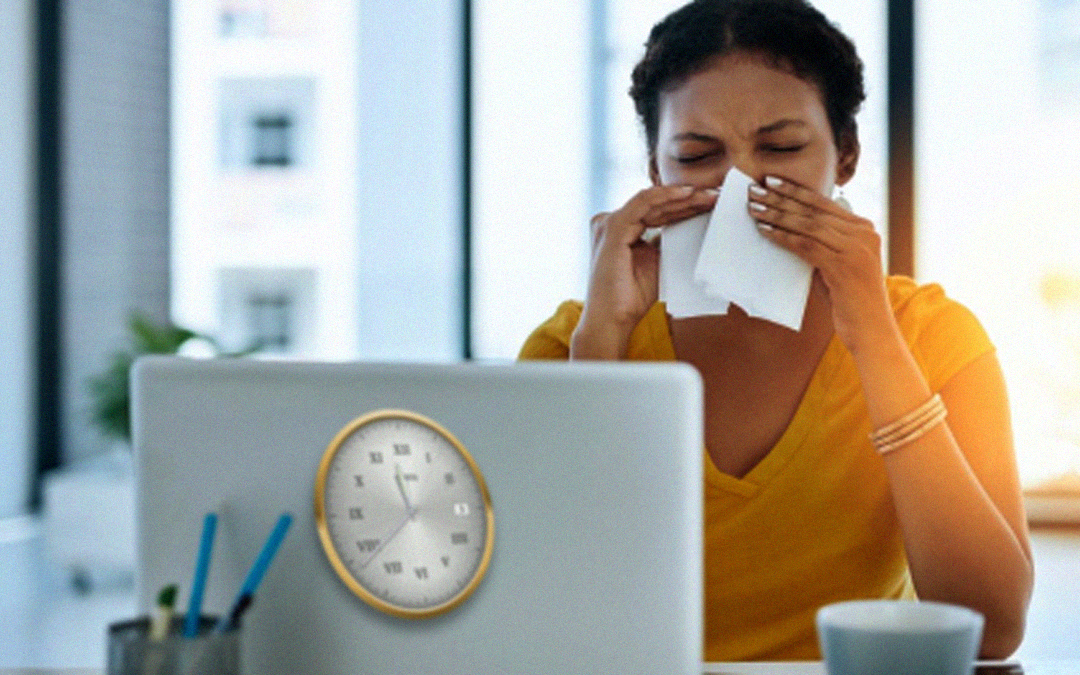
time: **11:39**
